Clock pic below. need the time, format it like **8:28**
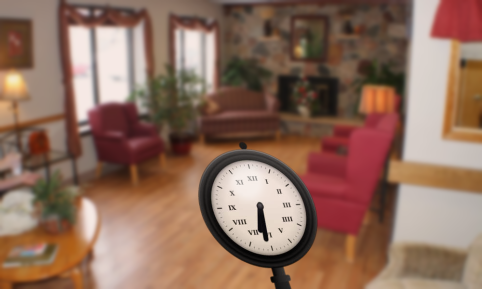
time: **6:31**
